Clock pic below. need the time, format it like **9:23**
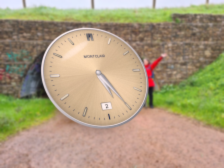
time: **5:25**
